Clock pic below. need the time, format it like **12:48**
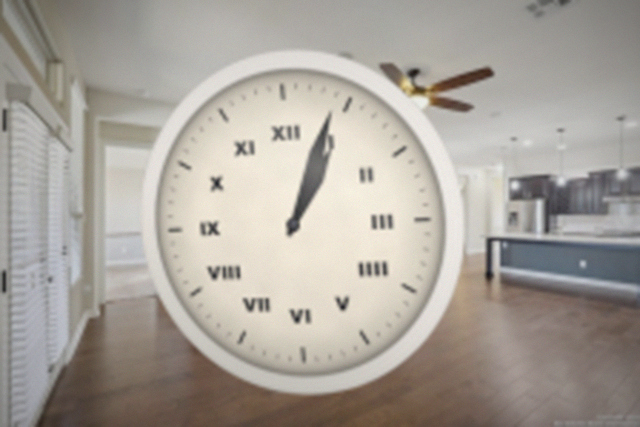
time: **1:04**
